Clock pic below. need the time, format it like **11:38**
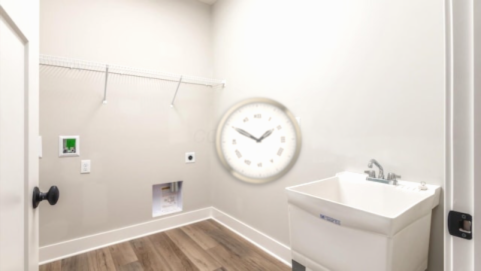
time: **1:50**
